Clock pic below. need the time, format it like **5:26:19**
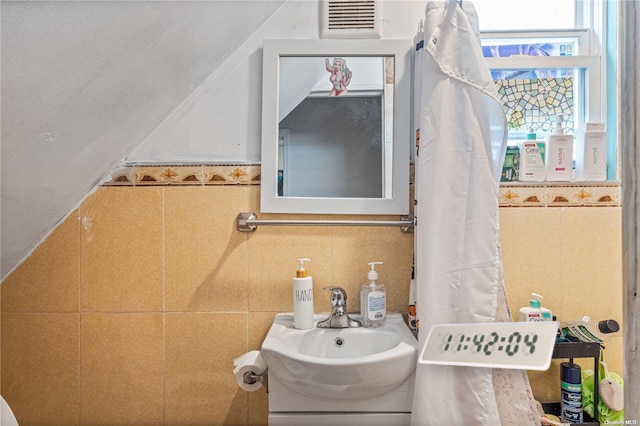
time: **11:42:04**
